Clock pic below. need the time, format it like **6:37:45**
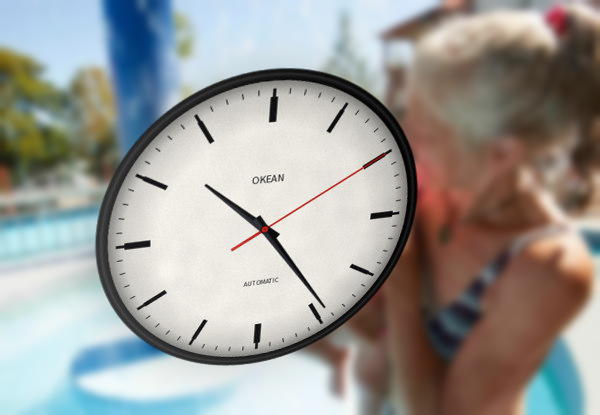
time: **10:24:10**
